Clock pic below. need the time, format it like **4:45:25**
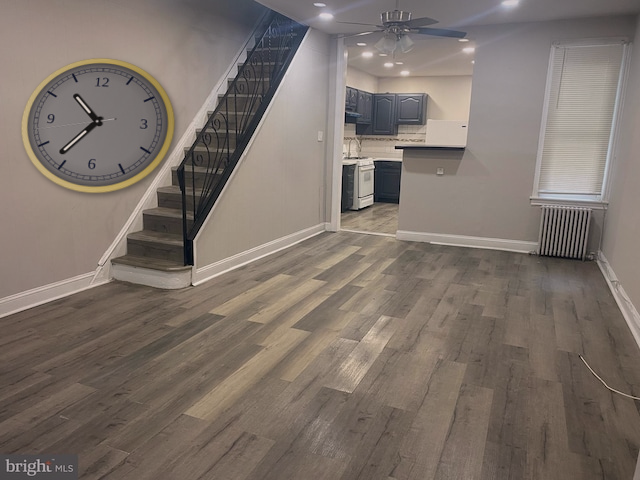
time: **10:36:43**
